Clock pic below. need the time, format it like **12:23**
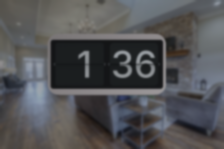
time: **1:36**
